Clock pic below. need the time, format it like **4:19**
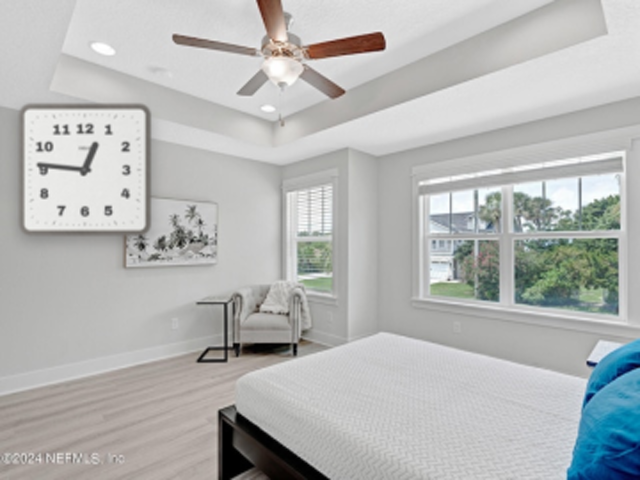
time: **12:46**
